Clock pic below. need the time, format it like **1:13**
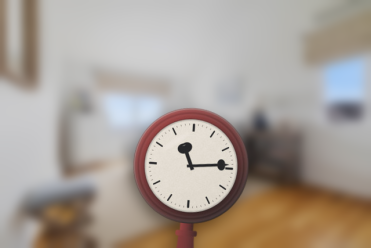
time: **11:14**
